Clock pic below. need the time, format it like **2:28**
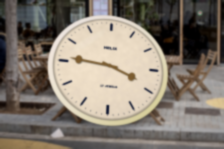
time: **3:46**
